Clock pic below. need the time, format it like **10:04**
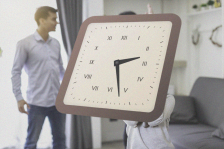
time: **2:27**
